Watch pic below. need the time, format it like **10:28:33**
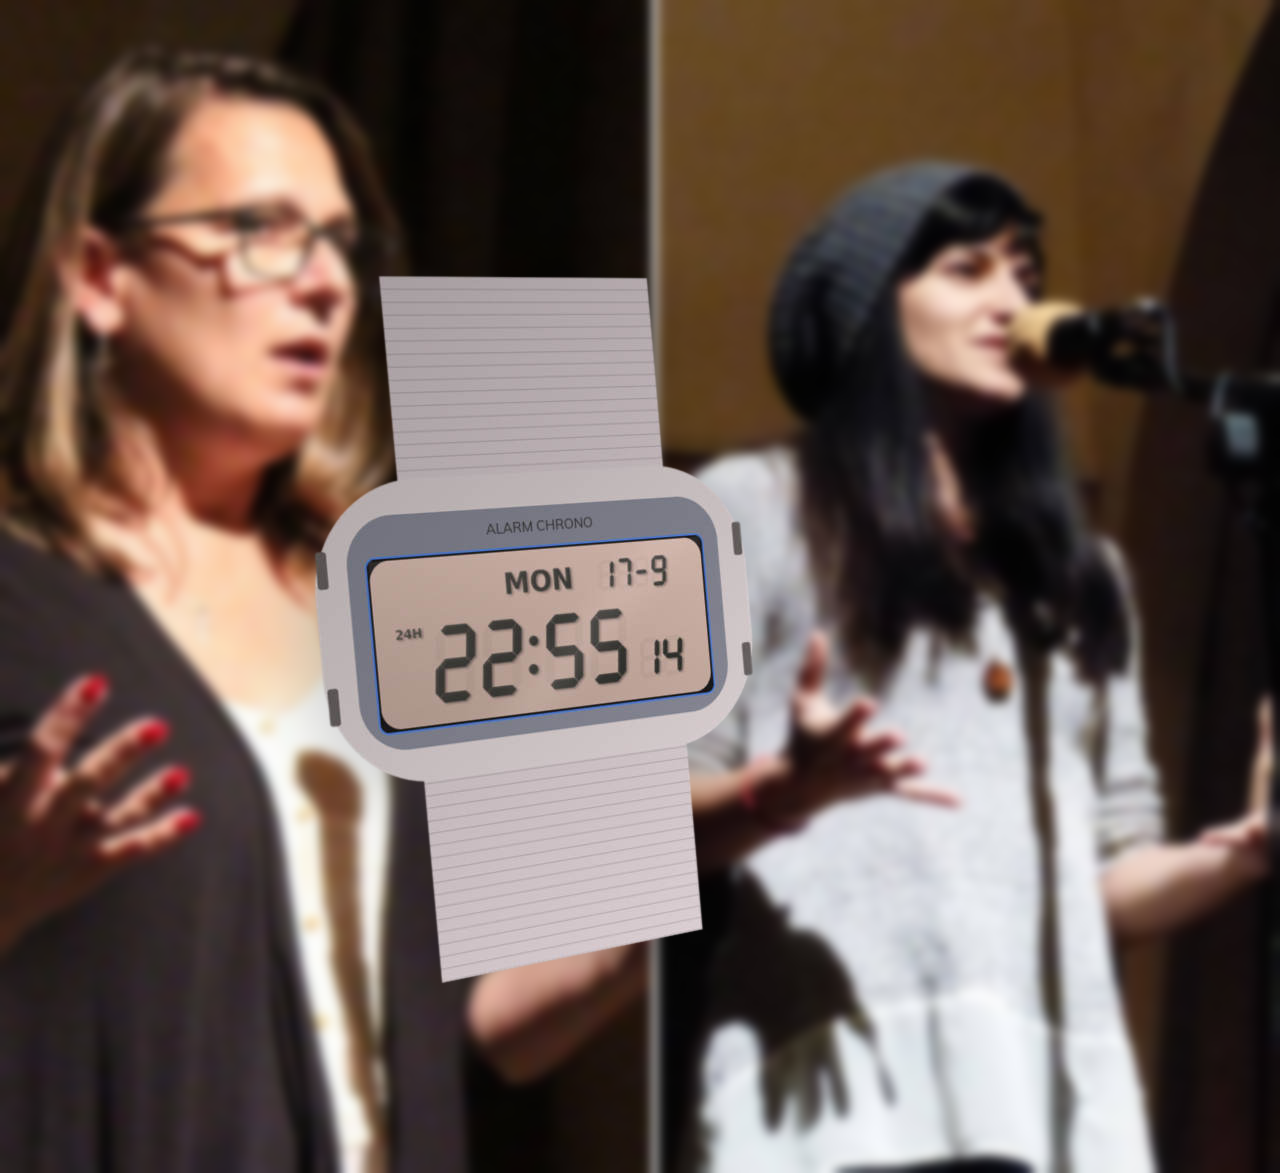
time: **22:55:14**
